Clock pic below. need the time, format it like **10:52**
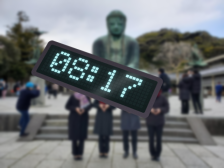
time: **8:17**
